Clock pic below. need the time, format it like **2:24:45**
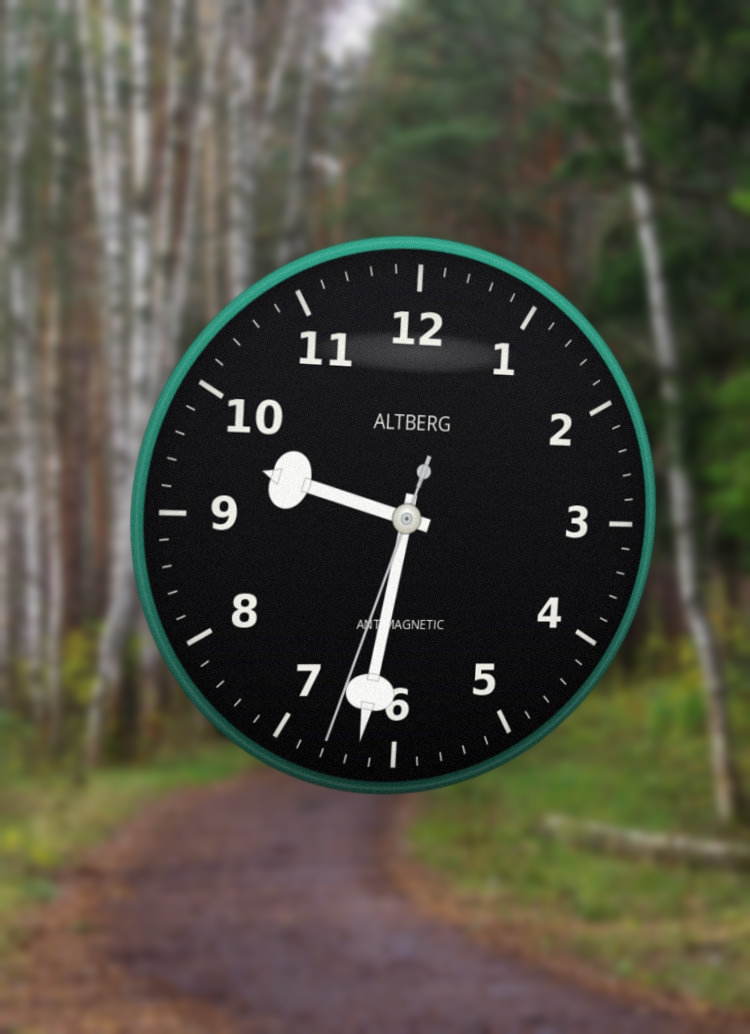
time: **9:31:33**
